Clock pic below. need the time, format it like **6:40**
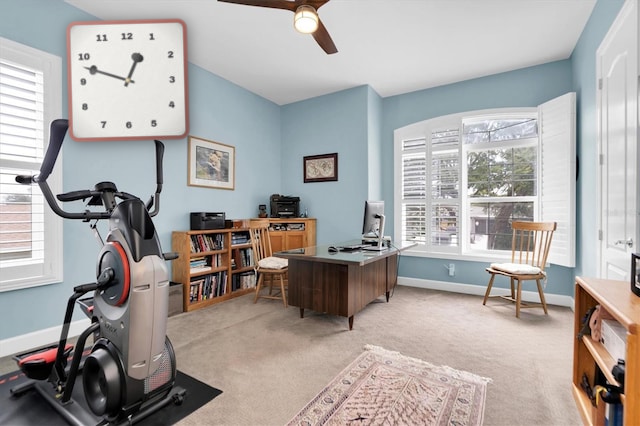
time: **12:48**
